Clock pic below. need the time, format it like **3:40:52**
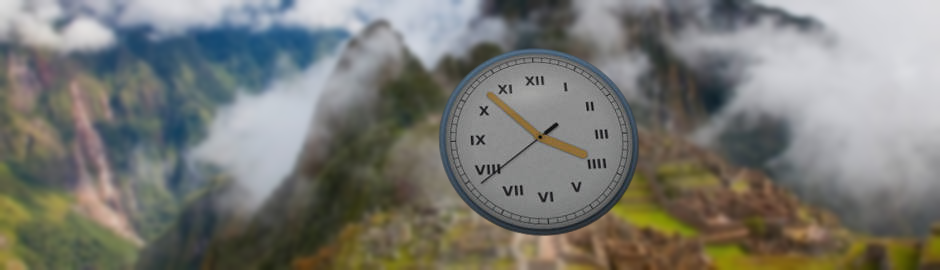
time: **3:52:39**
